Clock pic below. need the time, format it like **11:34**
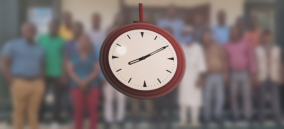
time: **8:10**
